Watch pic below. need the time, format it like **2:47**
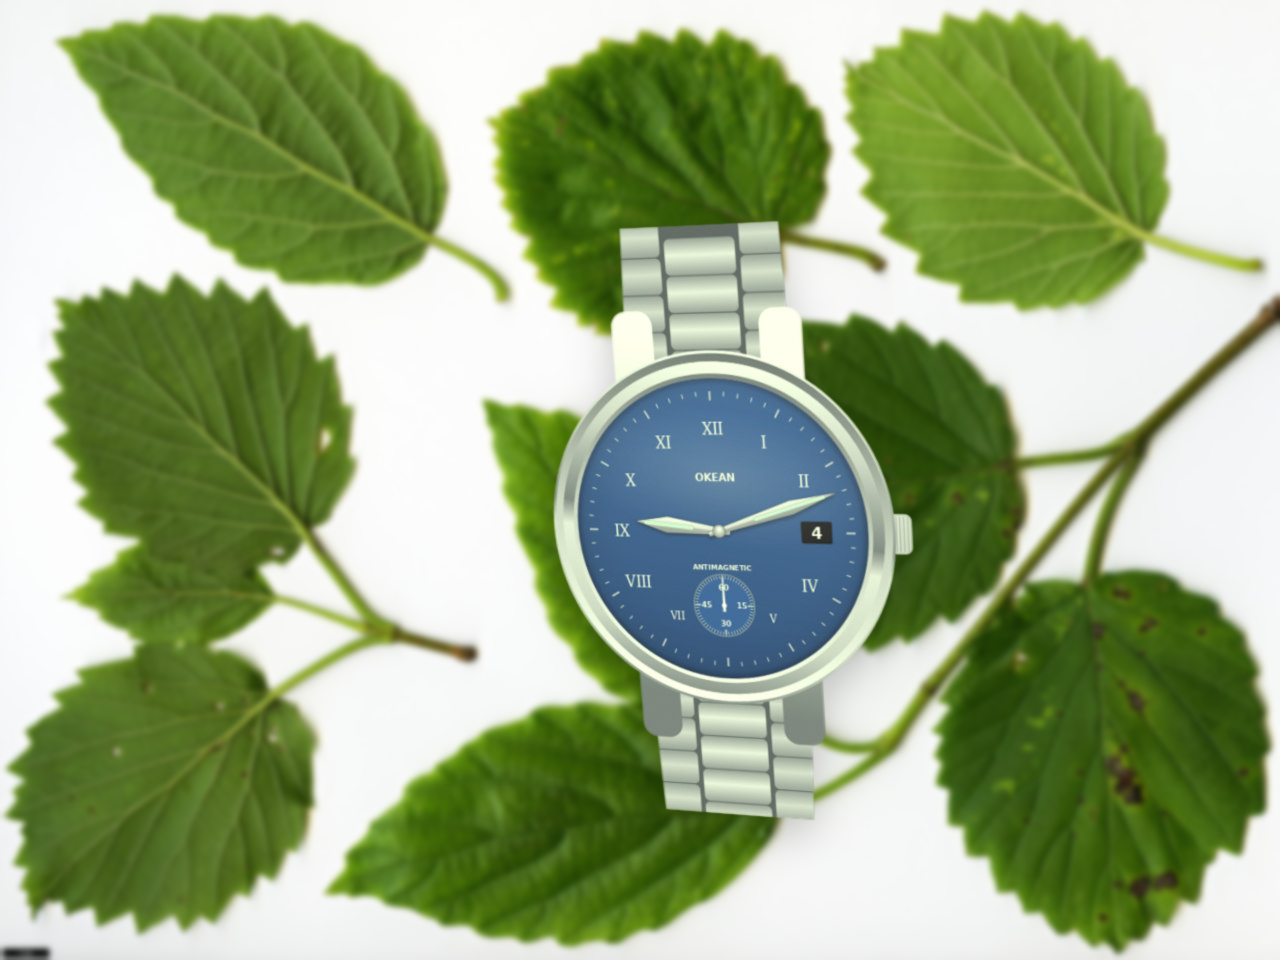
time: **9:12**
